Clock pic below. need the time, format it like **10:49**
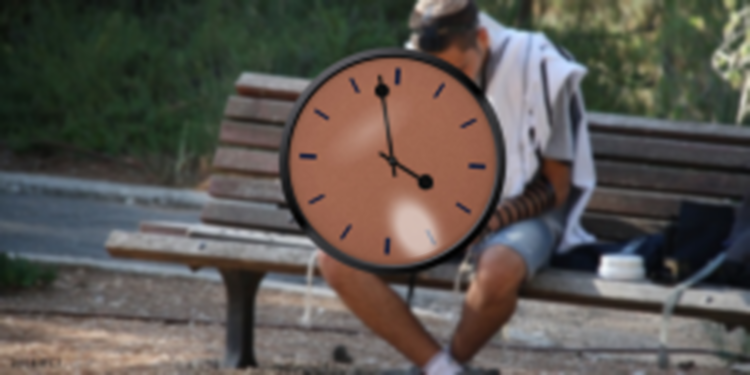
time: **3:58**
